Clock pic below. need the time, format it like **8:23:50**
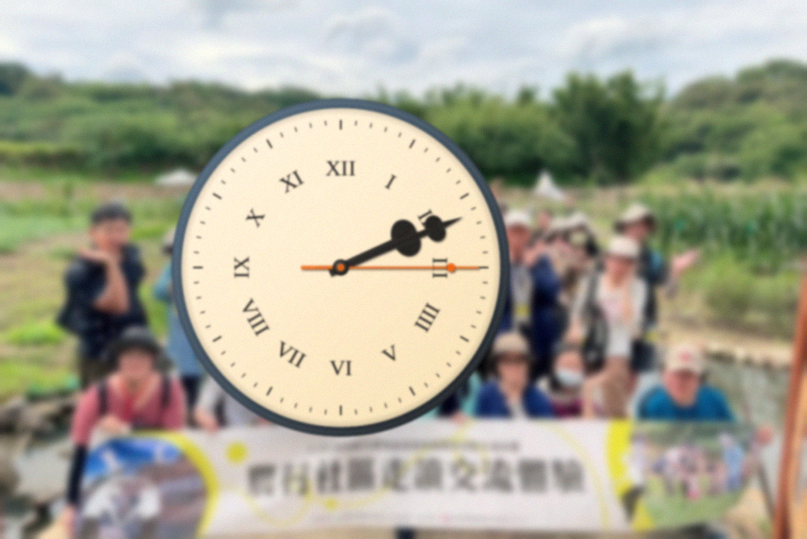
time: **2:11:15**
